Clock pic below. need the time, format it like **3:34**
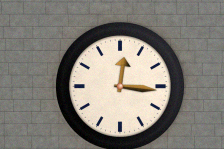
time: **12:16**
